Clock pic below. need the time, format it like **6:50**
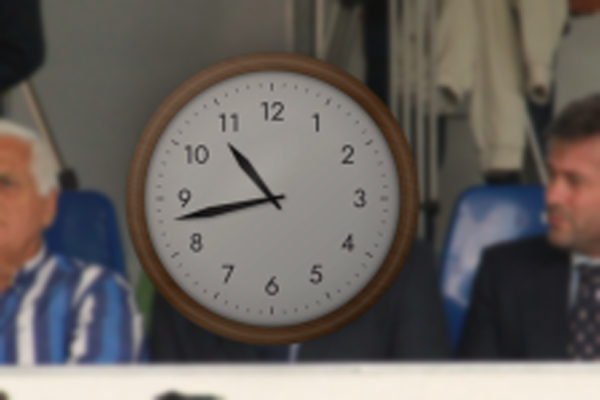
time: **10:43**
